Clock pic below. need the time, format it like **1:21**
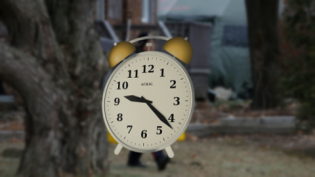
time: **9:22**
